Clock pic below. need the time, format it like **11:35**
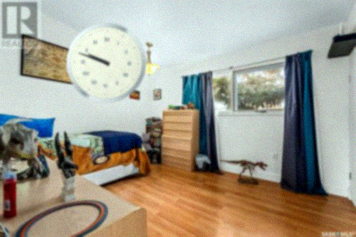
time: **9:48**
